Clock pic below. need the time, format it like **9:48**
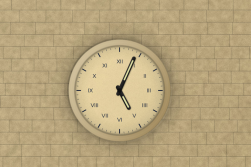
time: **5:04**
